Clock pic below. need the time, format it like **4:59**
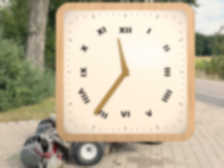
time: **11:36**
